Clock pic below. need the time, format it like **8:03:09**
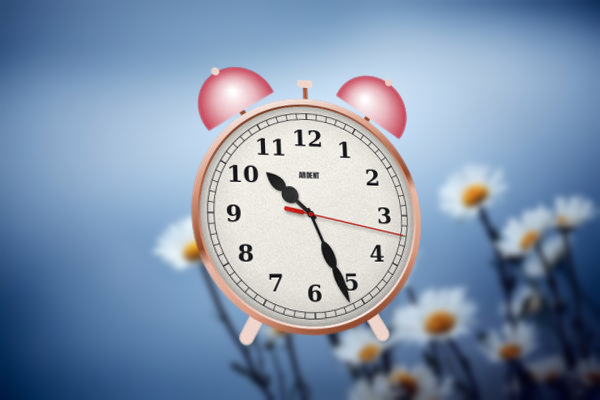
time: **10:26:17**
